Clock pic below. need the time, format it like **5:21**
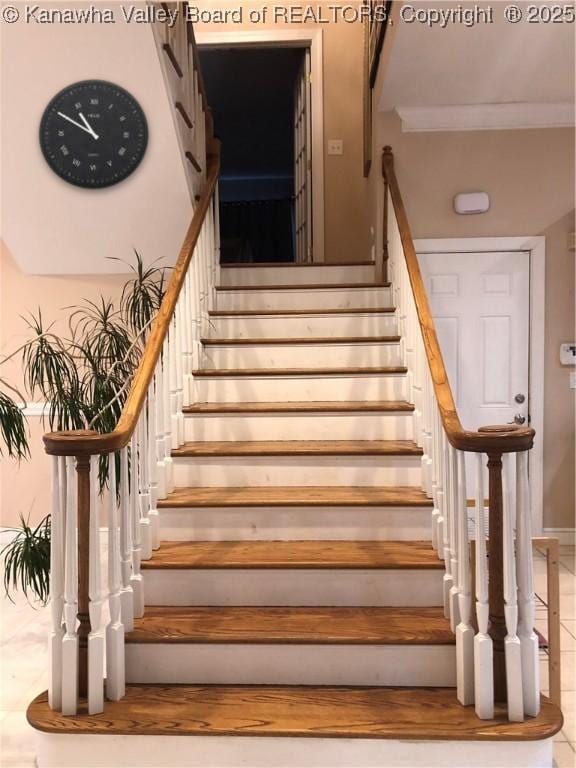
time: **10:50**
